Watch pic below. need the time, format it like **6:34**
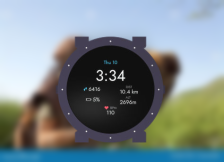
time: **3:34**
